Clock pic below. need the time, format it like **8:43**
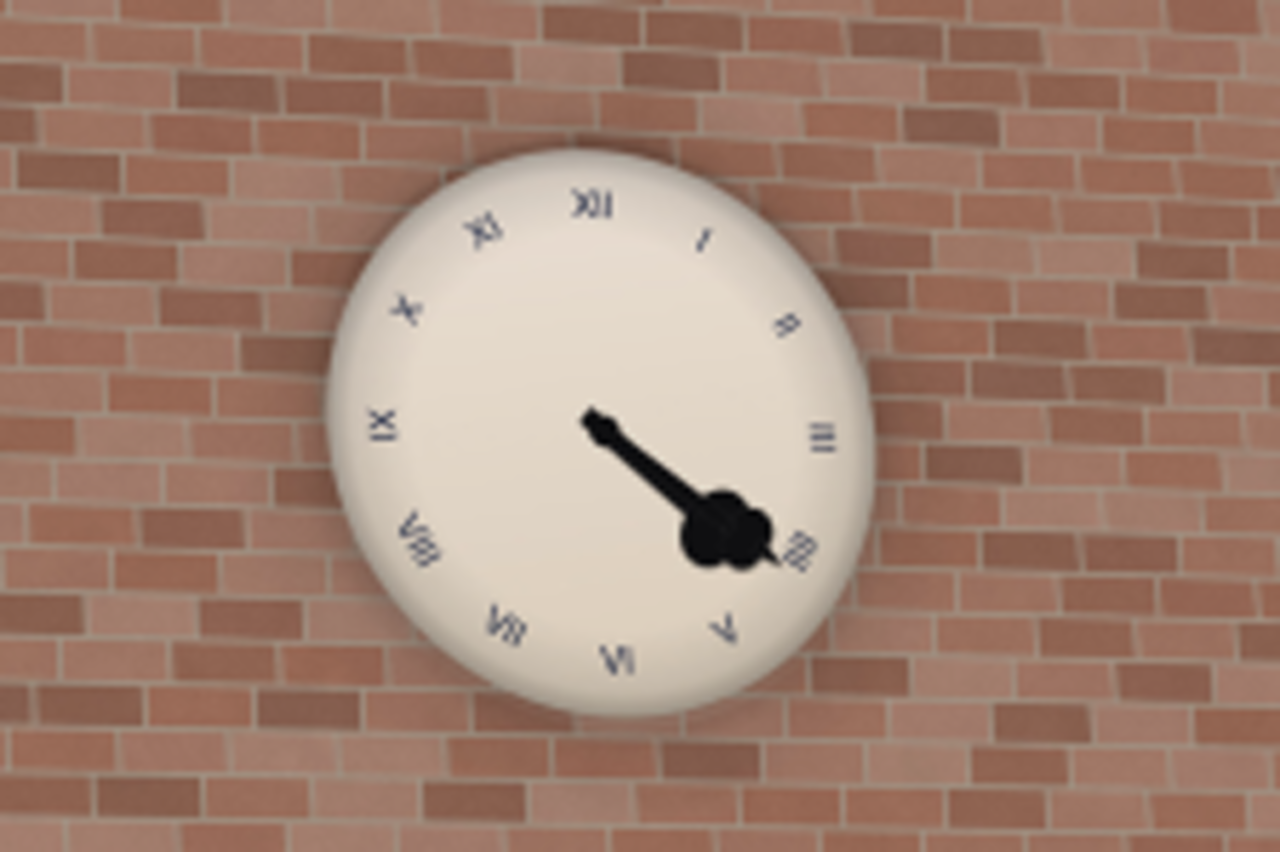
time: **4:21**
